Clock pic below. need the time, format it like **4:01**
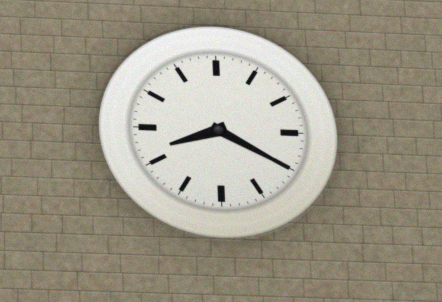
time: **8:20**
